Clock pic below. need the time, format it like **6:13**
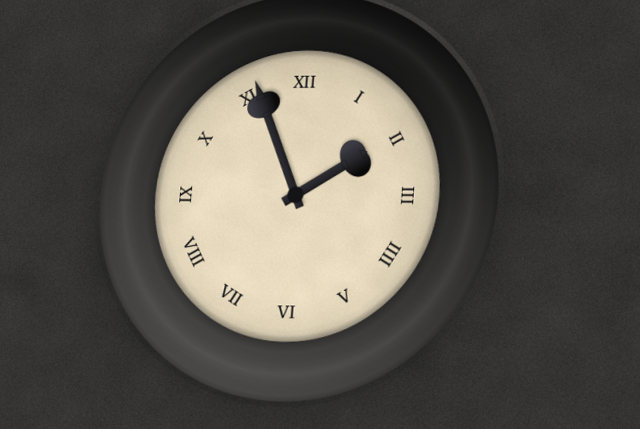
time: **1:56**
